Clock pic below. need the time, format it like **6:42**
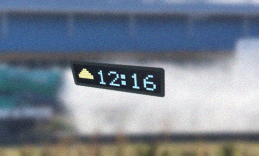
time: **12:16**
